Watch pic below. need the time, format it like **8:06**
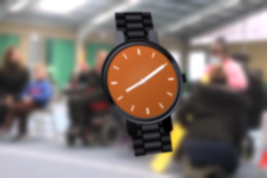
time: **8:10**
